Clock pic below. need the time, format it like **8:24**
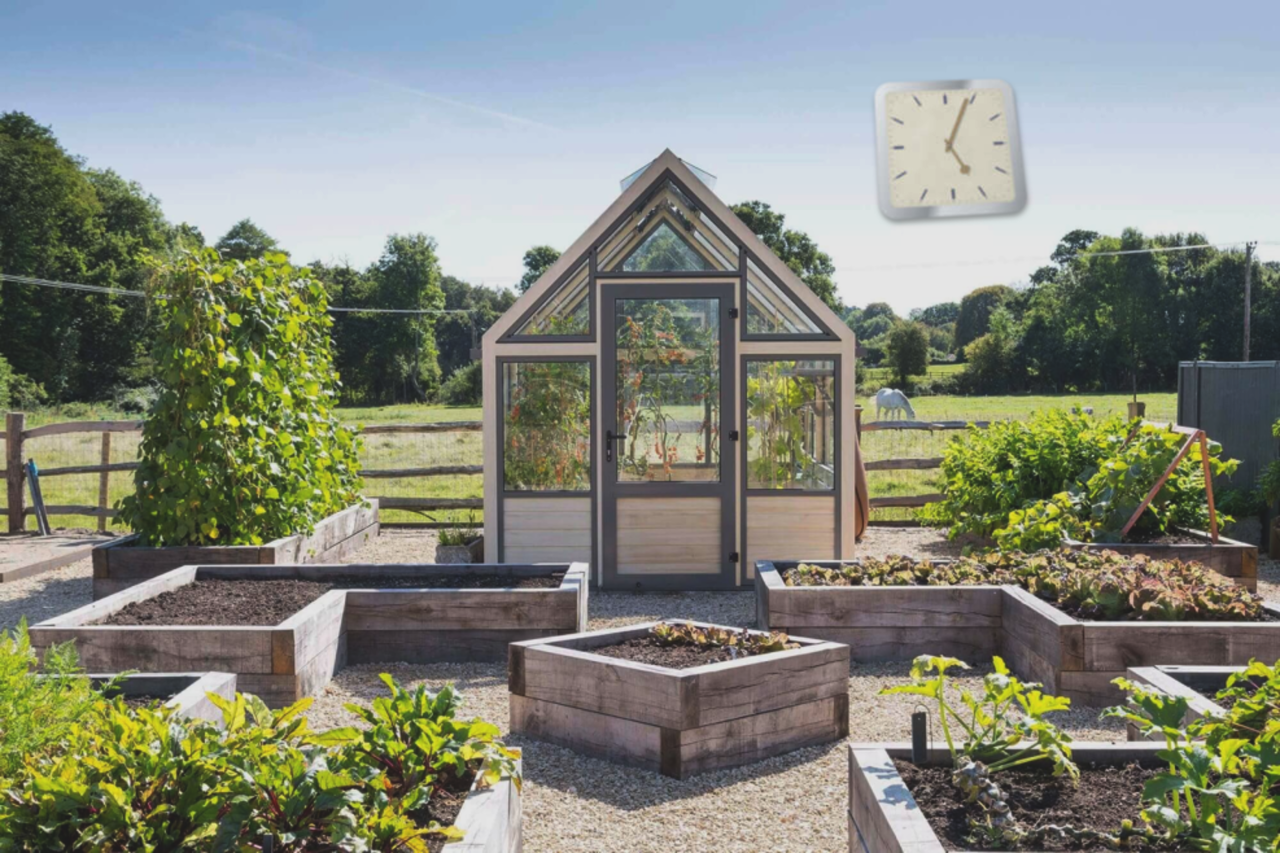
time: **5:04**
